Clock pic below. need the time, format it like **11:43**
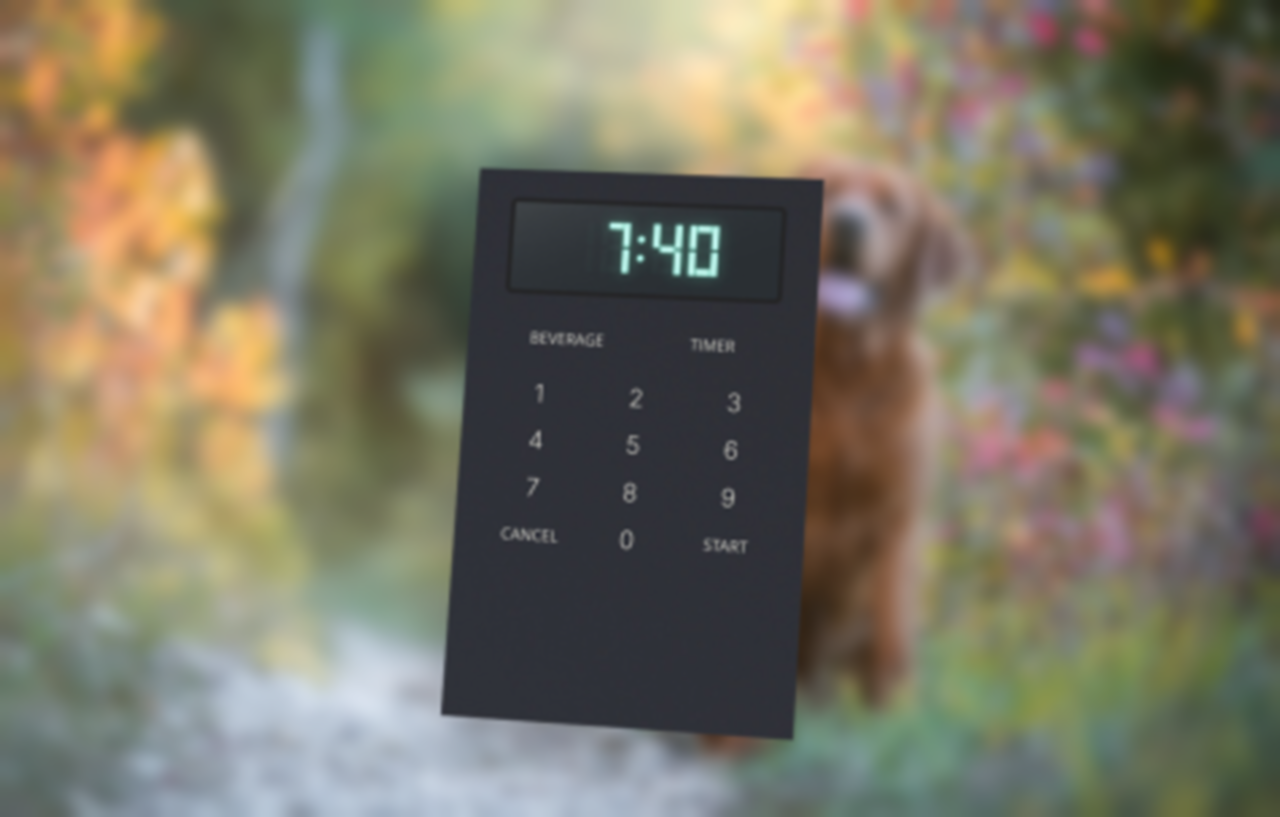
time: **7:40**
